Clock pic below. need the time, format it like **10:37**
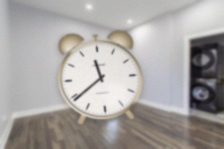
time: **11:39**
